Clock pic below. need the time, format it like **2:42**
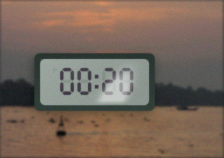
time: **0:20**
